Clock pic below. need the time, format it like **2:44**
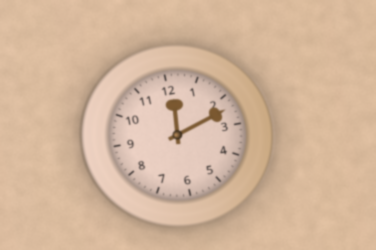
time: **12:12**
